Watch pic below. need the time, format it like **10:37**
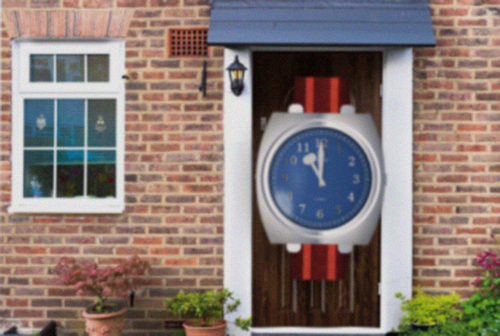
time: **11:00**
